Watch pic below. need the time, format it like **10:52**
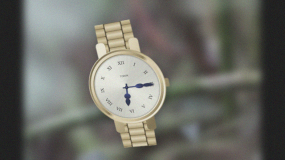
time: **6:15**
